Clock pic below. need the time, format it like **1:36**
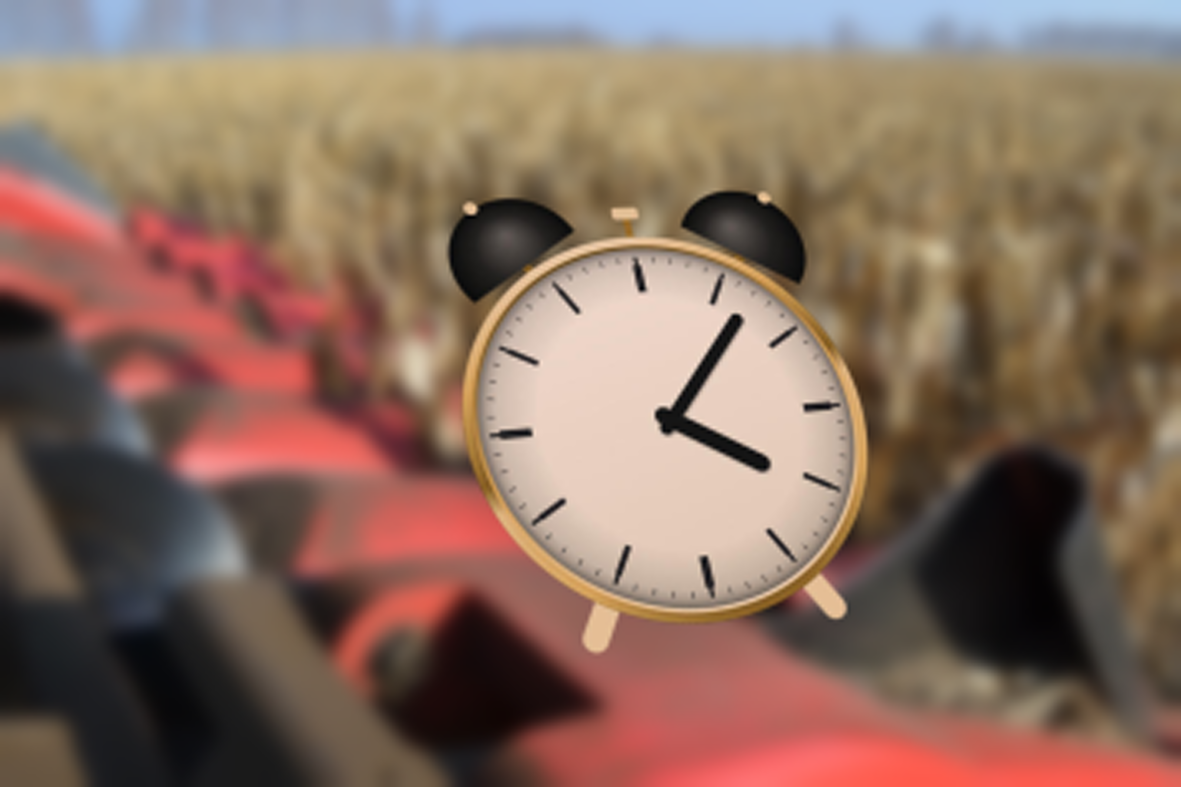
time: **4:07**
